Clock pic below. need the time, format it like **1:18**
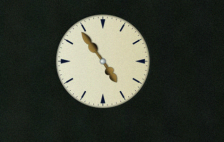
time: **4:54**
